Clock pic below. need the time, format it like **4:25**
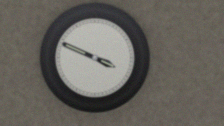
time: **3:49**
